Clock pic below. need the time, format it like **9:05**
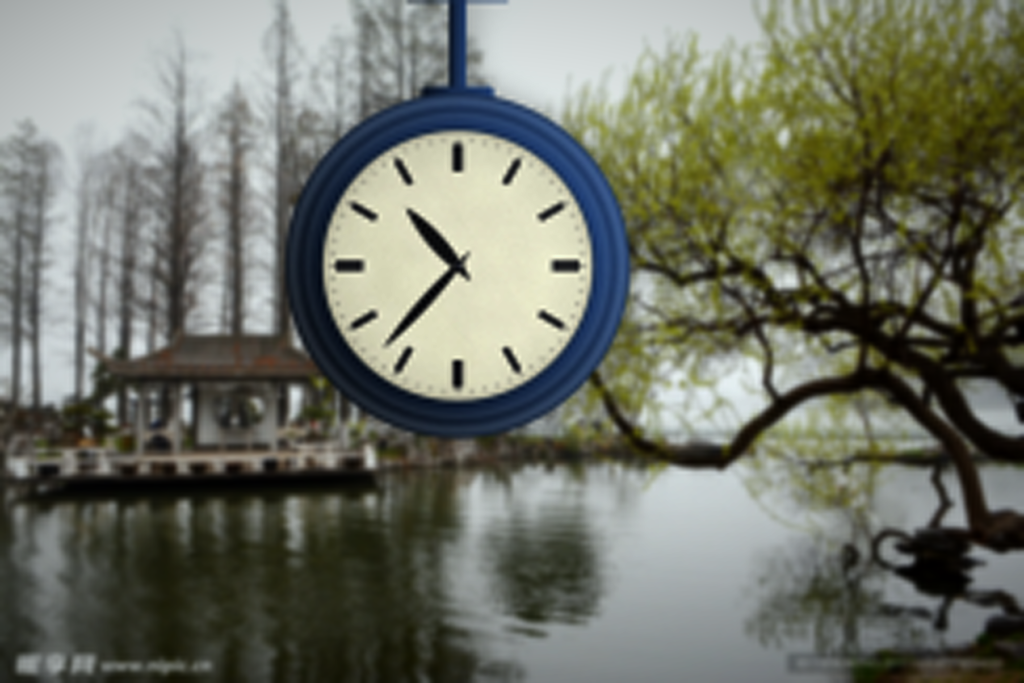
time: **10:37**
